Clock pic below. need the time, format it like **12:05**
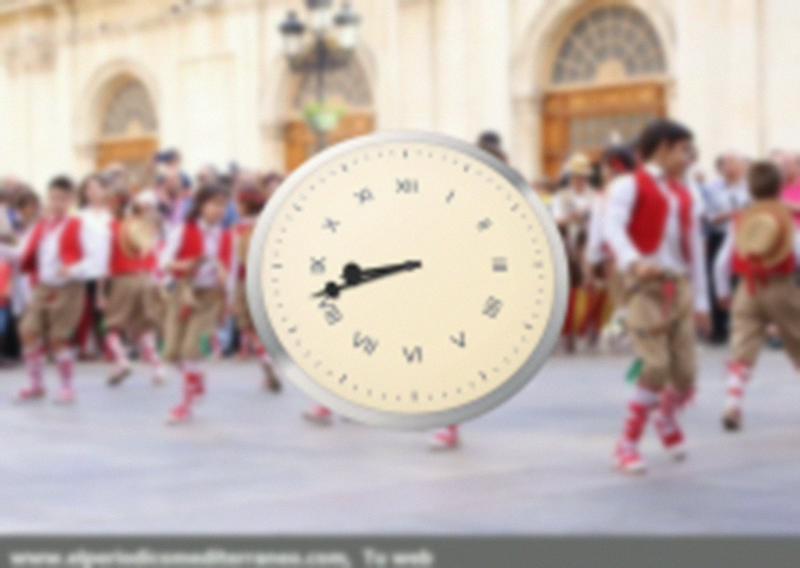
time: **8:42**
